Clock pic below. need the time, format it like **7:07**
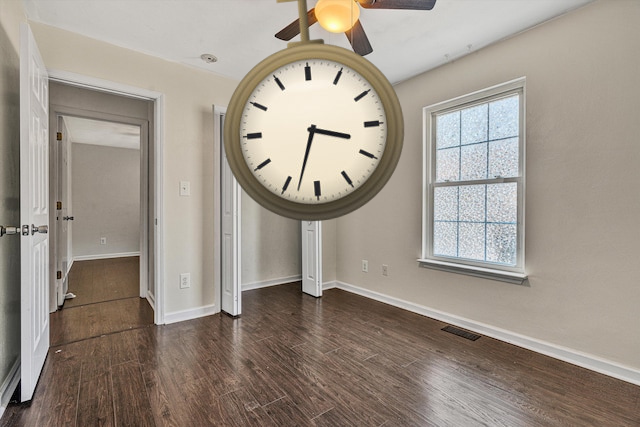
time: **3:33**
